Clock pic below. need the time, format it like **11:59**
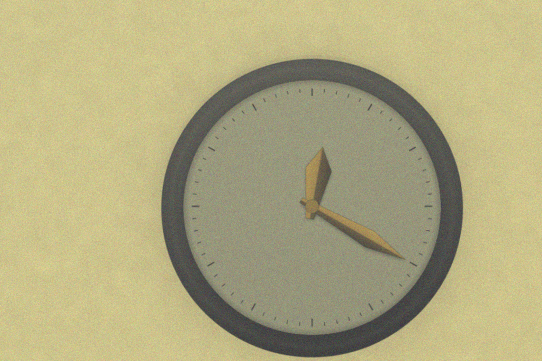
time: **12:20**
